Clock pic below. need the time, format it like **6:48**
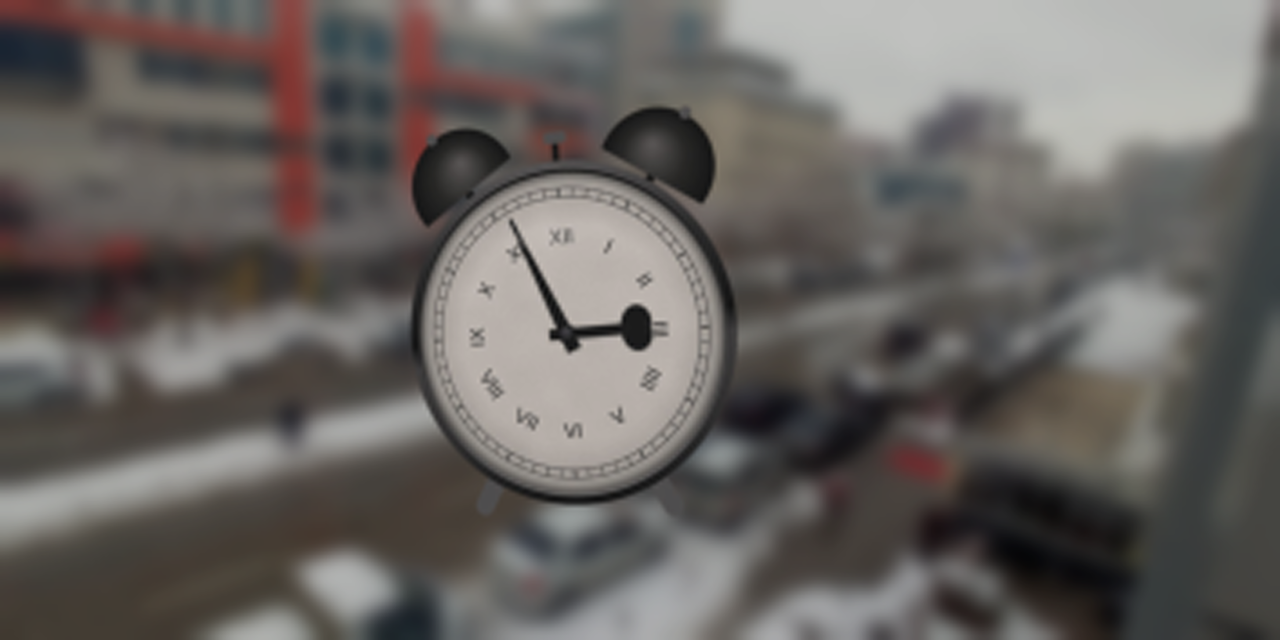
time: **2:56**
